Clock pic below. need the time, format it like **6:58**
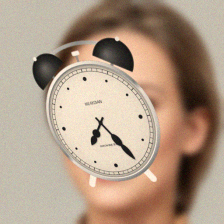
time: **7:25**
